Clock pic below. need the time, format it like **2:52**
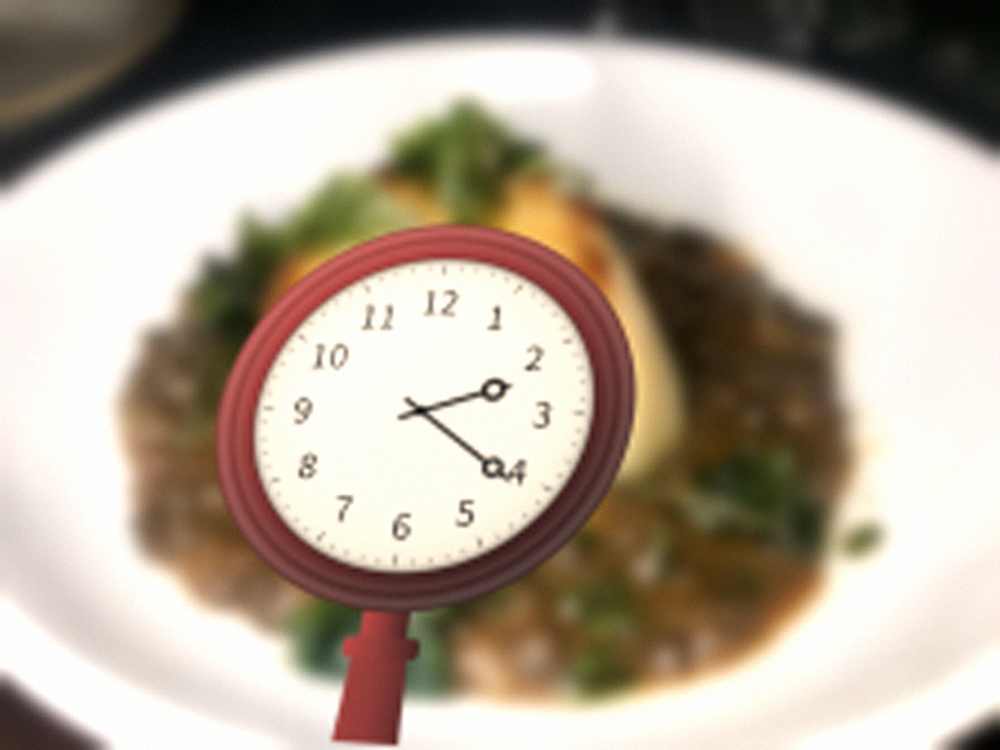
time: **2:21**
